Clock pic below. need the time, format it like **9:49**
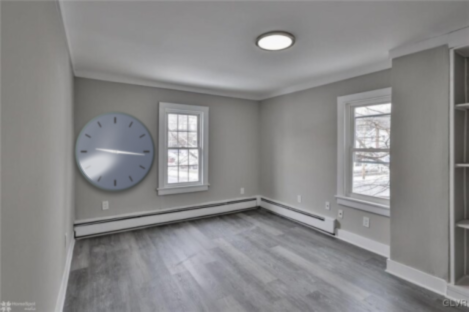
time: **9:16**
